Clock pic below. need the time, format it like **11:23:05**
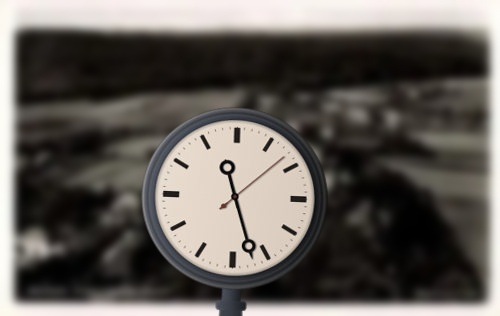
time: **11:27:08**
